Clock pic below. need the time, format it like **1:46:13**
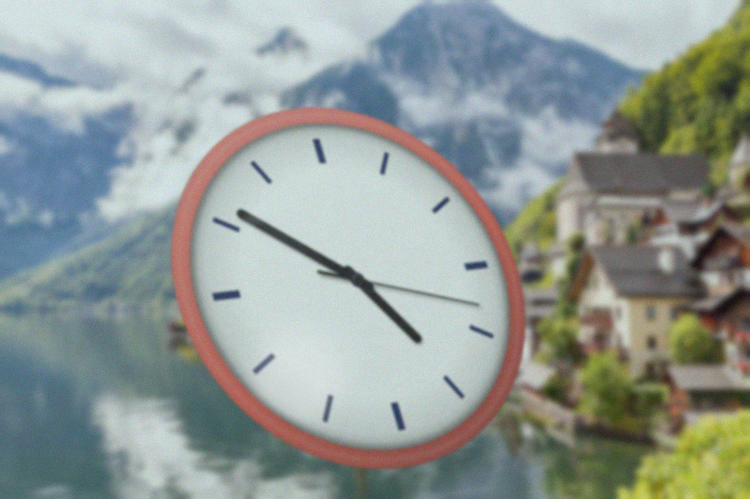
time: **4:51:18**
